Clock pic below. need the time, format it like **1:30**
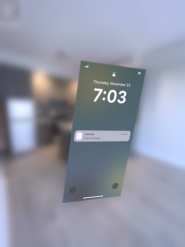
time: **7:03**
